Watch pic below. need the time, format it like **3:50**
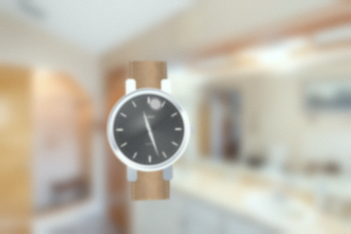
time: **11:27**
